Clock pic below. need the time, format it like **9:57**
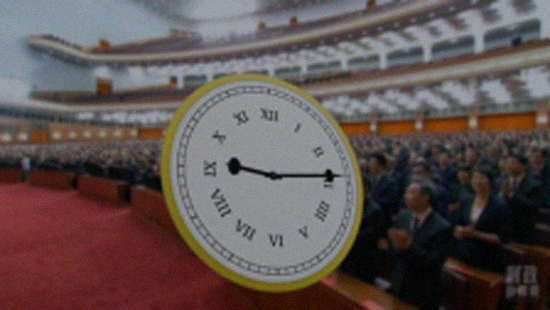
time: **9:14**
